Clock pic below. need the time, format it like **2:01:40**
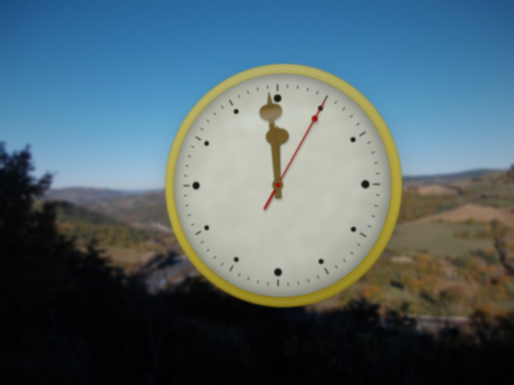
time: **11:59:05**
